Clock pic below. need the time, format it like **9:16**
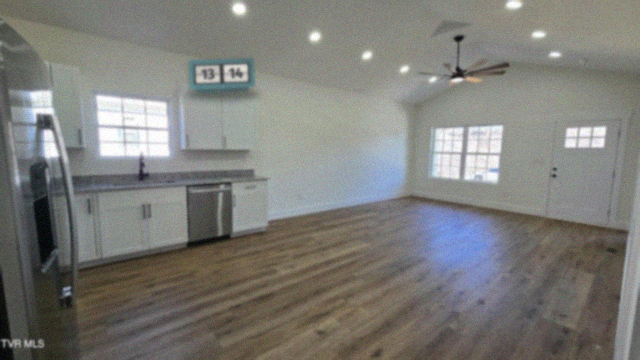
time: **13:14**
